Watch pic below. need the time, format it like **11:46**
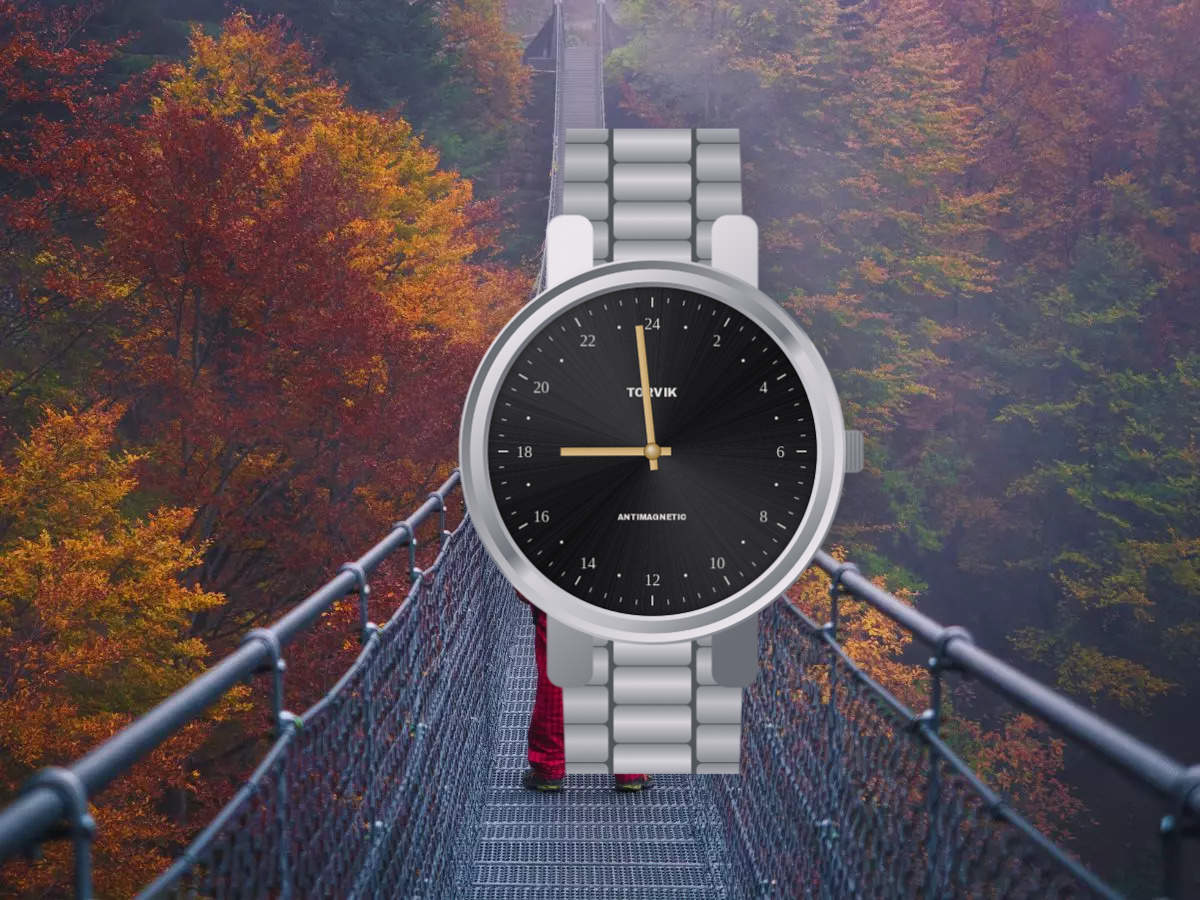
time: **17:59**
